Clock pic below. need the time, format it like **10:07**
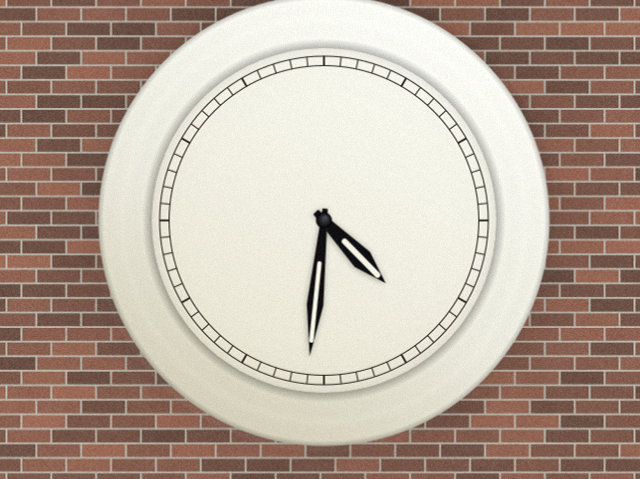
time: **4:31**
